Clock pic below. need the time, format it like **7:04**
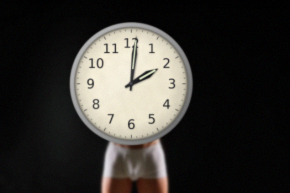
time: **2:01**
